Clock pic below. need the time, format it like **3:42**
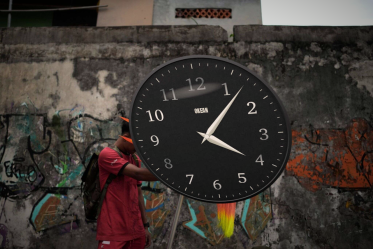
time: **4:07**
